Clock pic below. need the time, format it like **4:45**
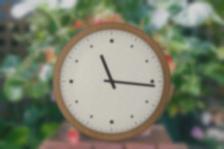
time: **11:16**
